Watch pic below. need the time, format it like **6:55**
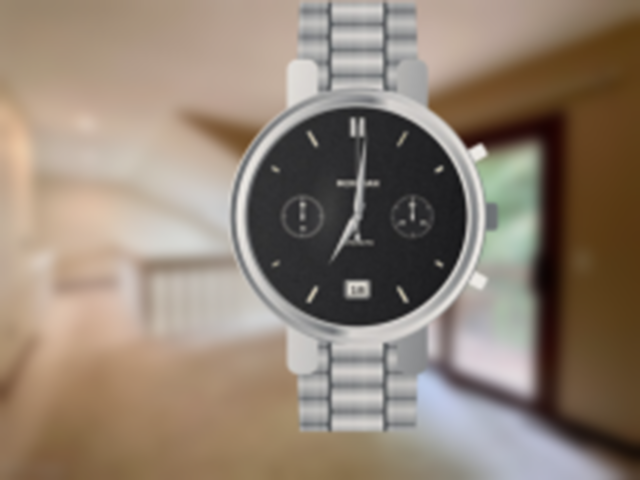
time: **7:01**
